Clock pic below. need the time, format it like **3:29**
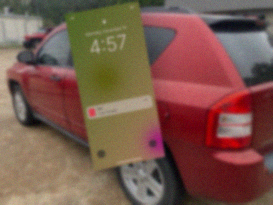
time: **4:57**
